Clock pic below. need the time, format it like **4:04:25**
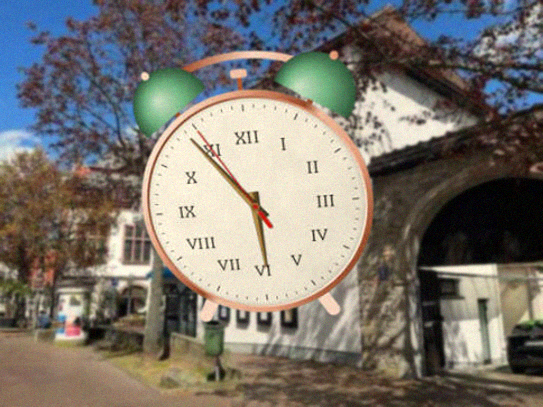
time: **5:53:55**
